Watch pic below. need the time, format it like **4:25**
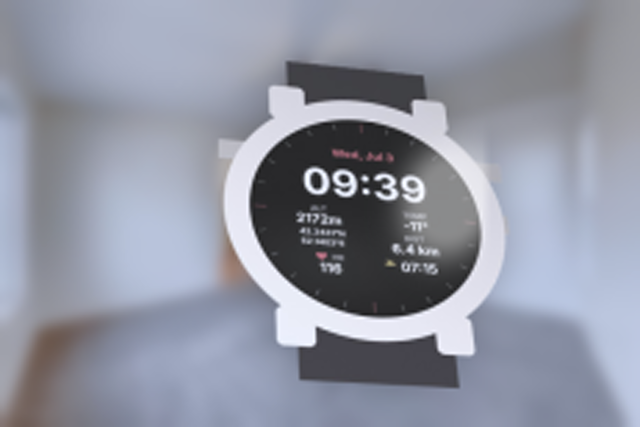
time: **9:39**
